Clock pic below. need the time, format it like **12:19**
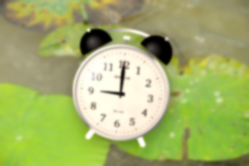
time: **9:00**
